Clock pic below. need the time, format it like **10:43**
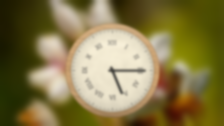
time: **5:15**
